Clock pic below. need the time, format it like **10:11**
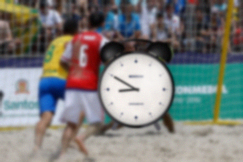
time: **8:50**
